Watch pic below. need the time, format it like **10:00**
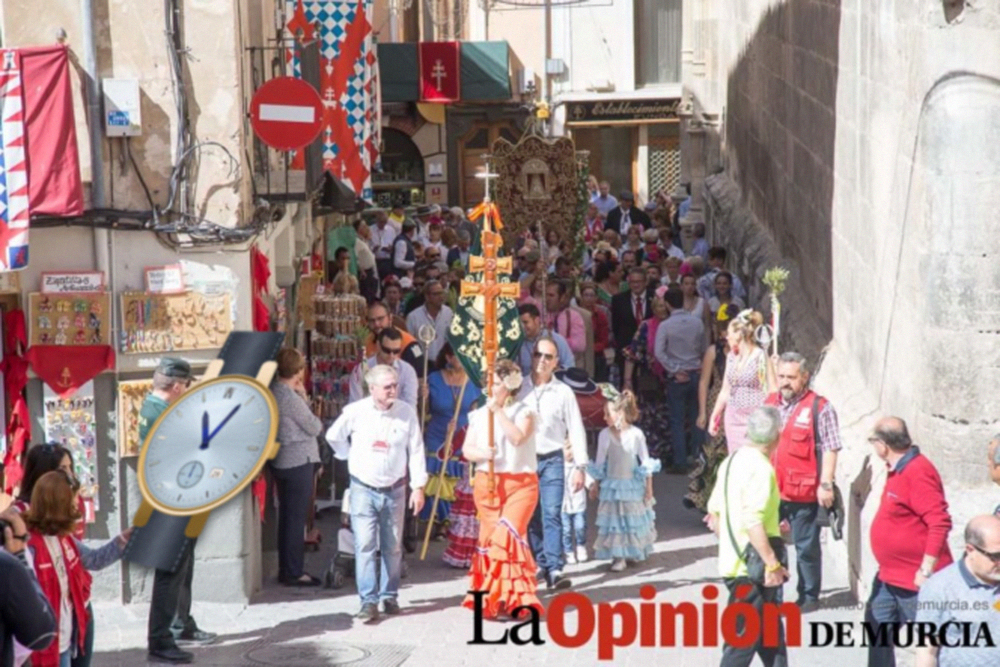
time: **11:04**
